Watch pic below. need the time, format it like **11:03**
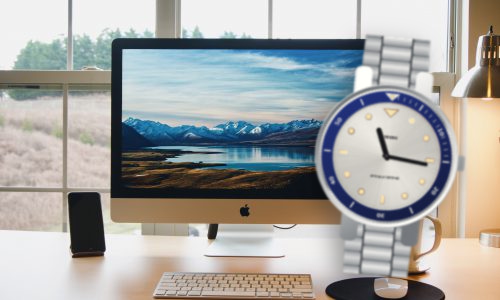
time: **11:16**
